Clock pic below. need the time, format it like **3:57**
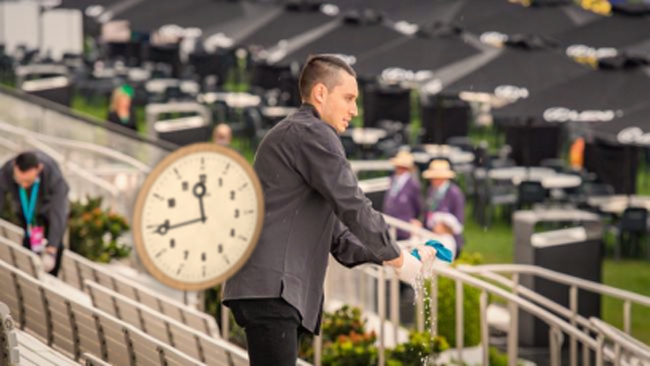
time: **11:44**
